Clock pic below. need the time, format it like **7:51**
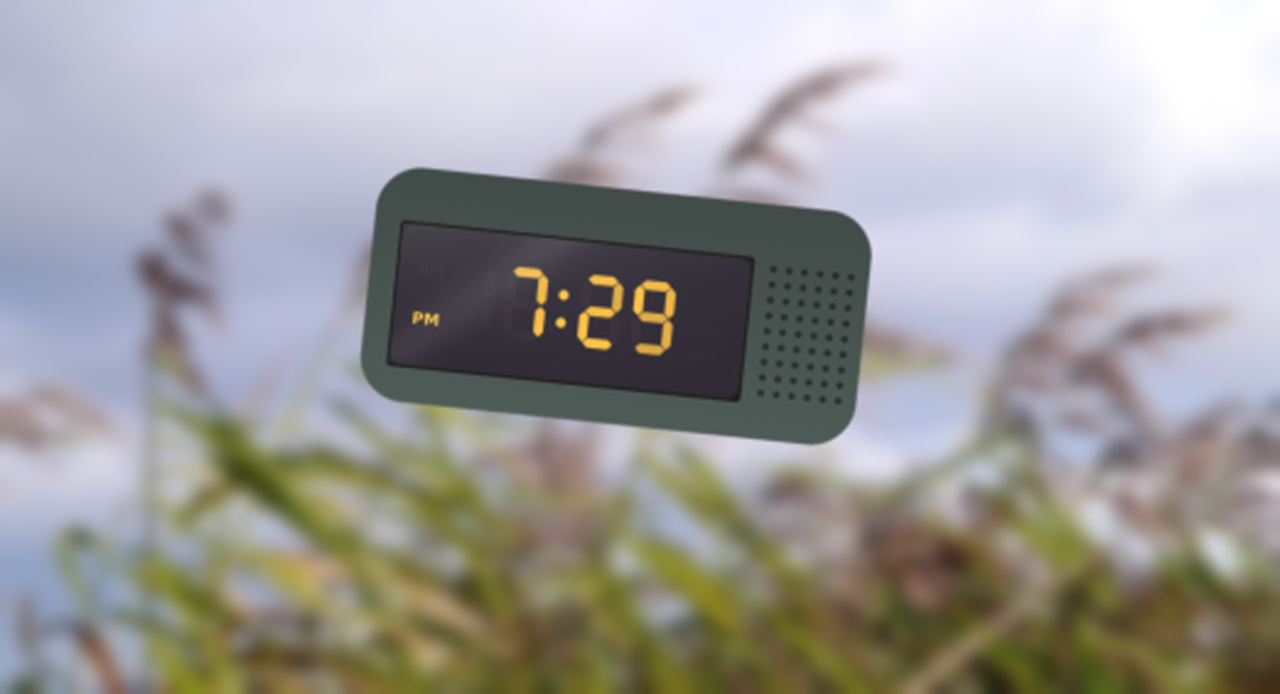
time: **7:29**
